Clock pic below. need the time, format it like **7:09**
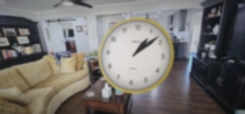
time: **1:08**
